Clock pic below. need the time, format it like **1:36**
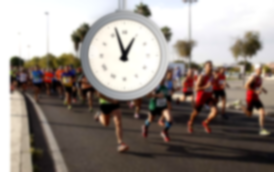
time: **12:57**
